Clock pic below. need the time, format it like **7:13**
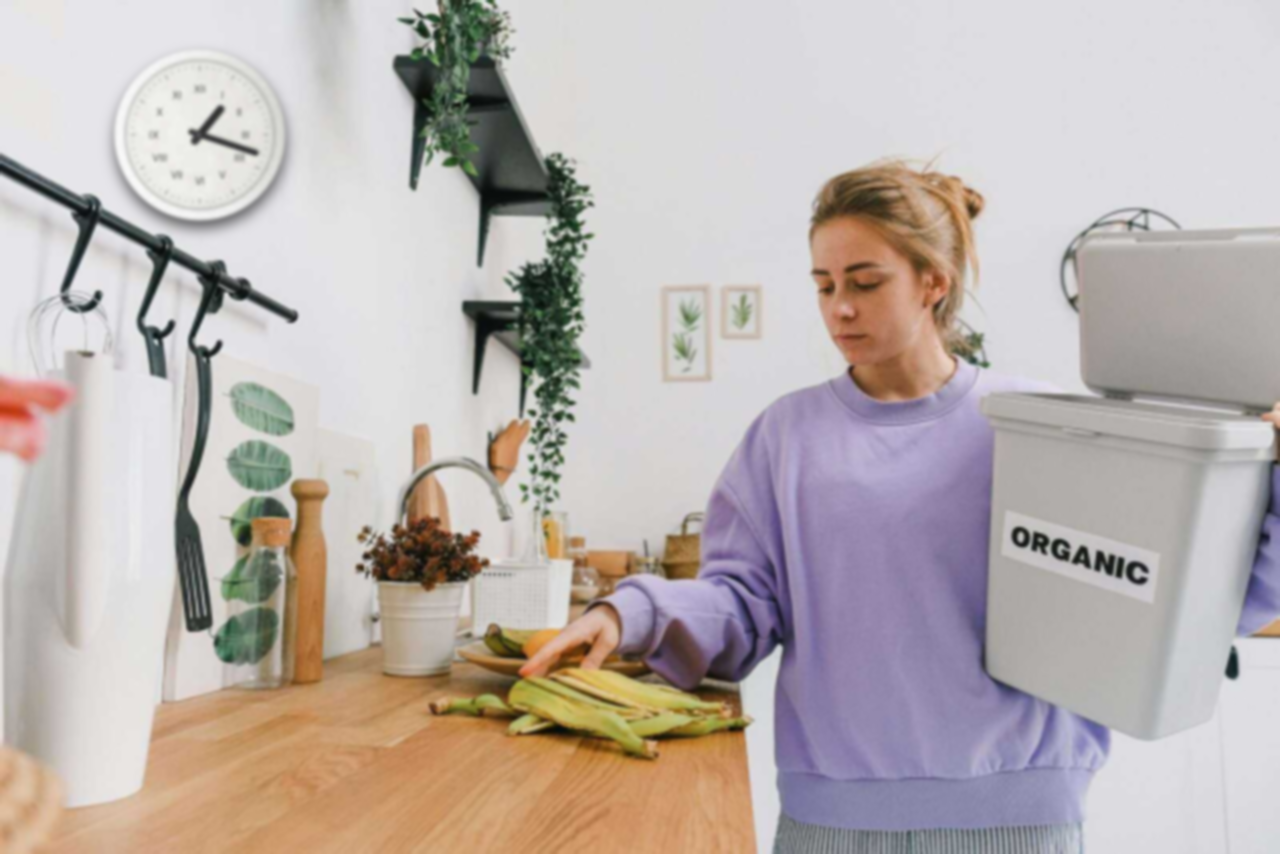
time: **1:18**
